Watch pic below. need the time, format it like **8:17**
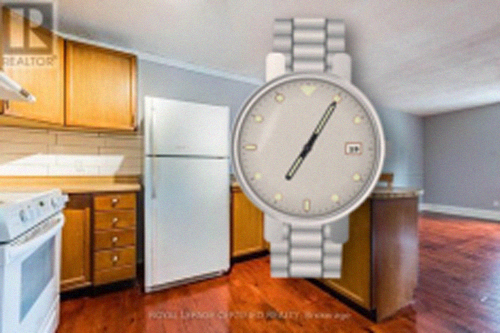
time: **7:05**
